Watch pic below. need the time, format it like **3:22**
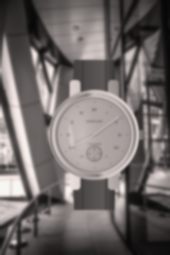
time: **8:09**
